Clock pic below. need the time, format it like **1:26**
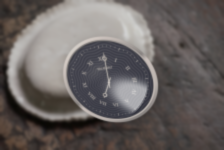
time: **7:01**
